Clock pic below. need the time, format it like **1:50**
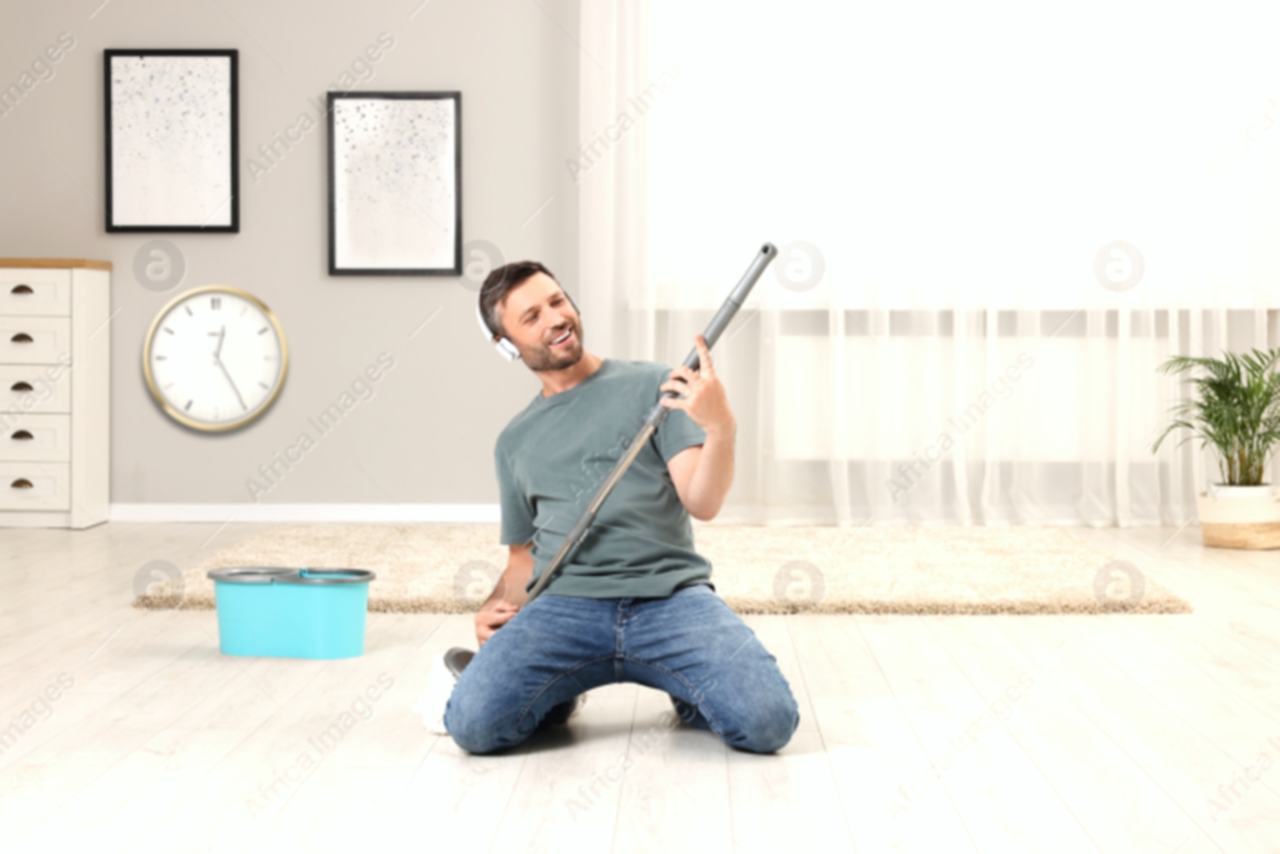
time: **12:25**
